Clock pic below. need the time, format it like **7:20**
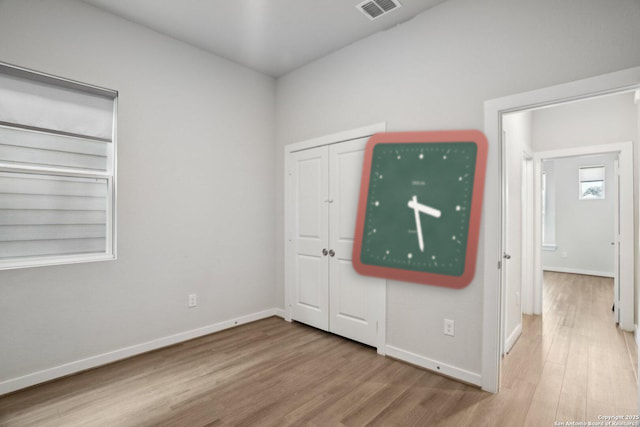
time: **3:27**
